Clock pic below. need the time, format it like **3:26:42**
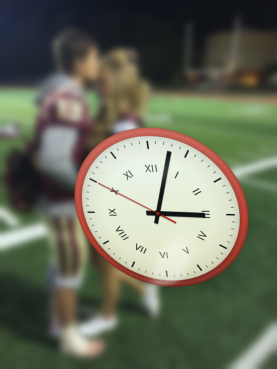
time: **3:02:50**
